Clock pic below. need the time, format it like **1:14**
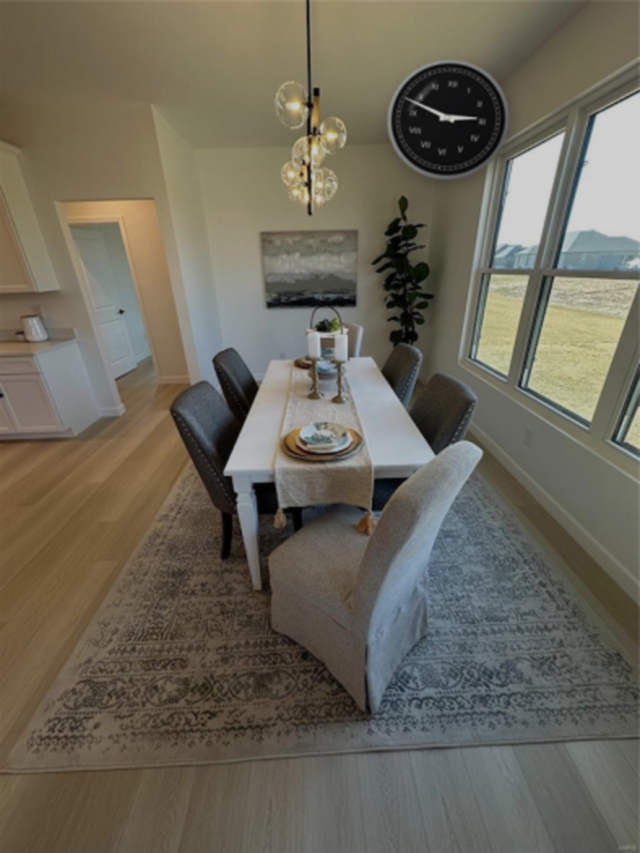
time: **2:48**
